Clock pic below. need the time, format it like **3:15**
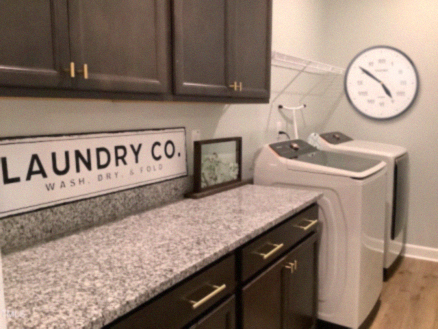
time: **4:51**
